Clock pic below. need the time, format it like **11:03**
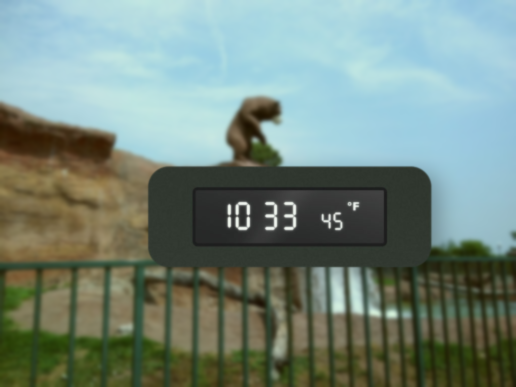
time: **10:33**
